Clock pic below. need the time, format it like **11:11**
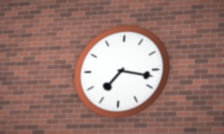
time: **7:17**
